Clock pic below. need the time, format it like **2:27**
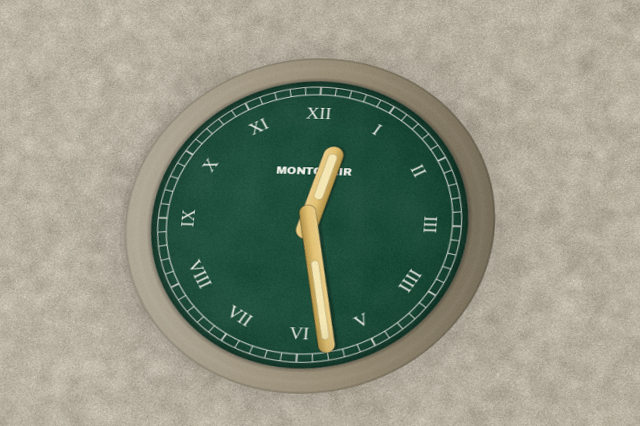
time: **12:28**
